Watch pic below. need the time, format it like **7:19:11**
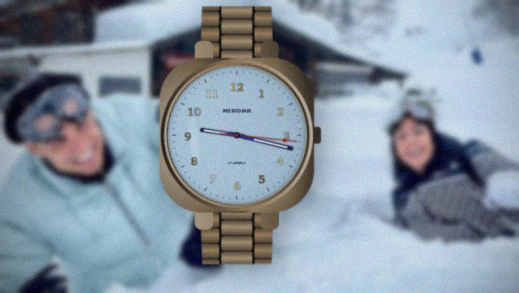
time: **9:17:16**
